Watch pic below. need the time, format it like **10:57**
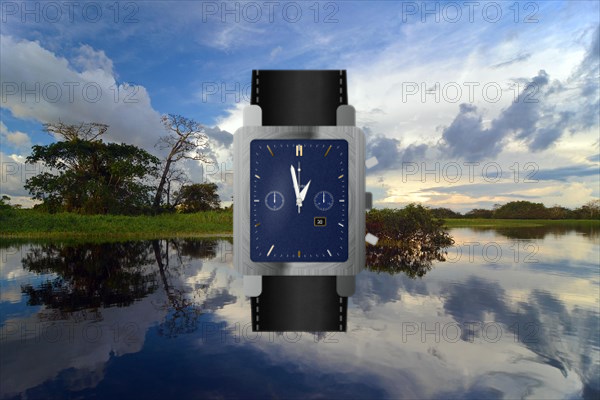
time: **12:58**
